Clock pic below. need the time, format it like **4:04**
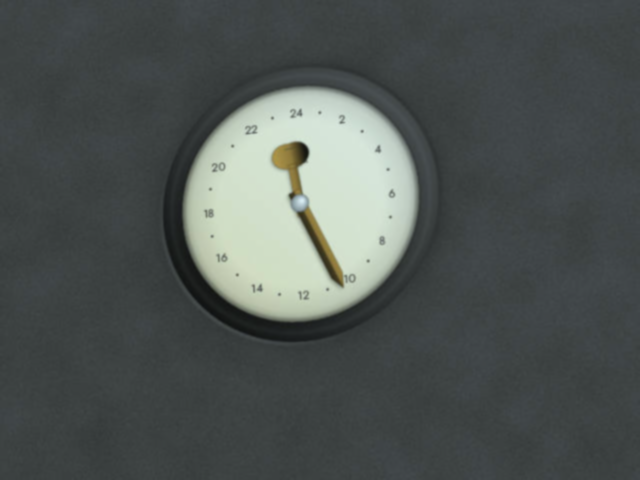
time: **23:26**
